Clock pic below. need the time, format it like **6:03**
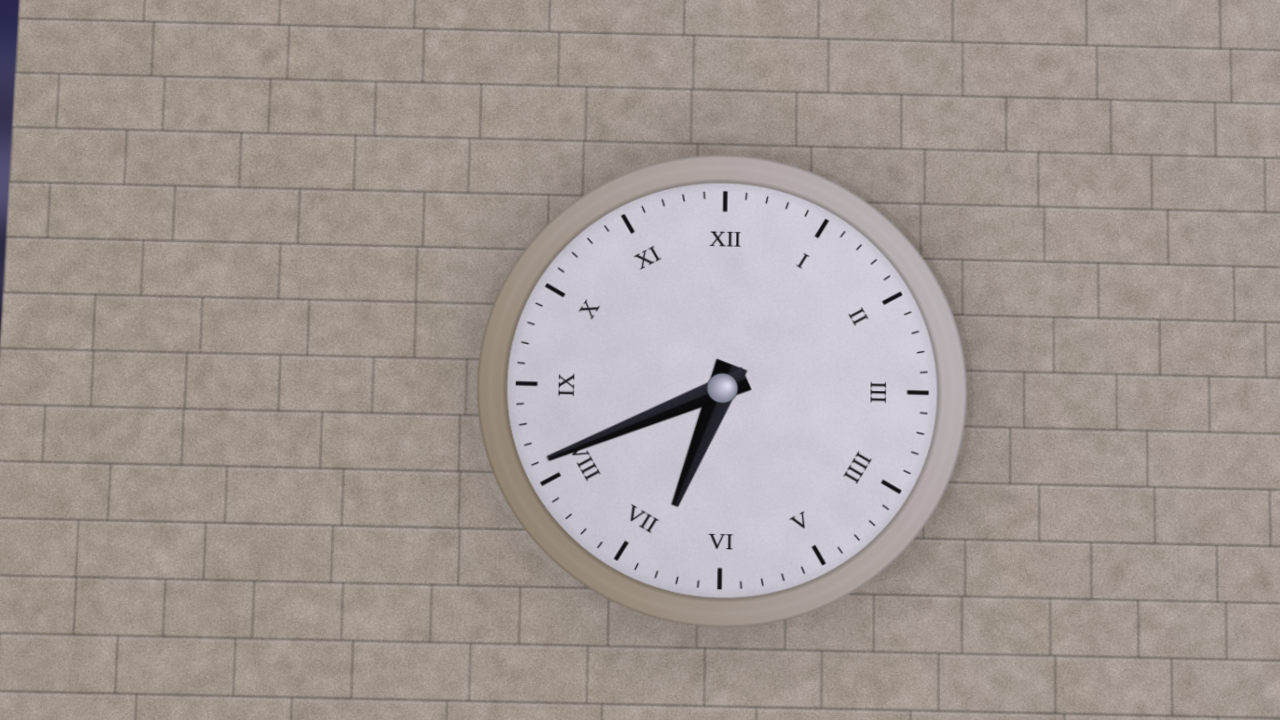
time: **6:41**
